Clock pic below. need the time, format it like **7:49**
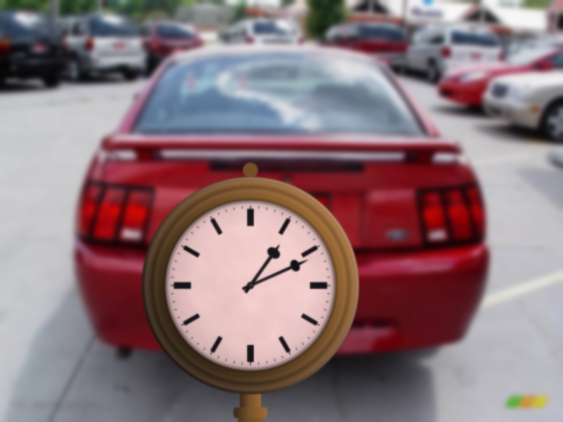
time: **1:11**
